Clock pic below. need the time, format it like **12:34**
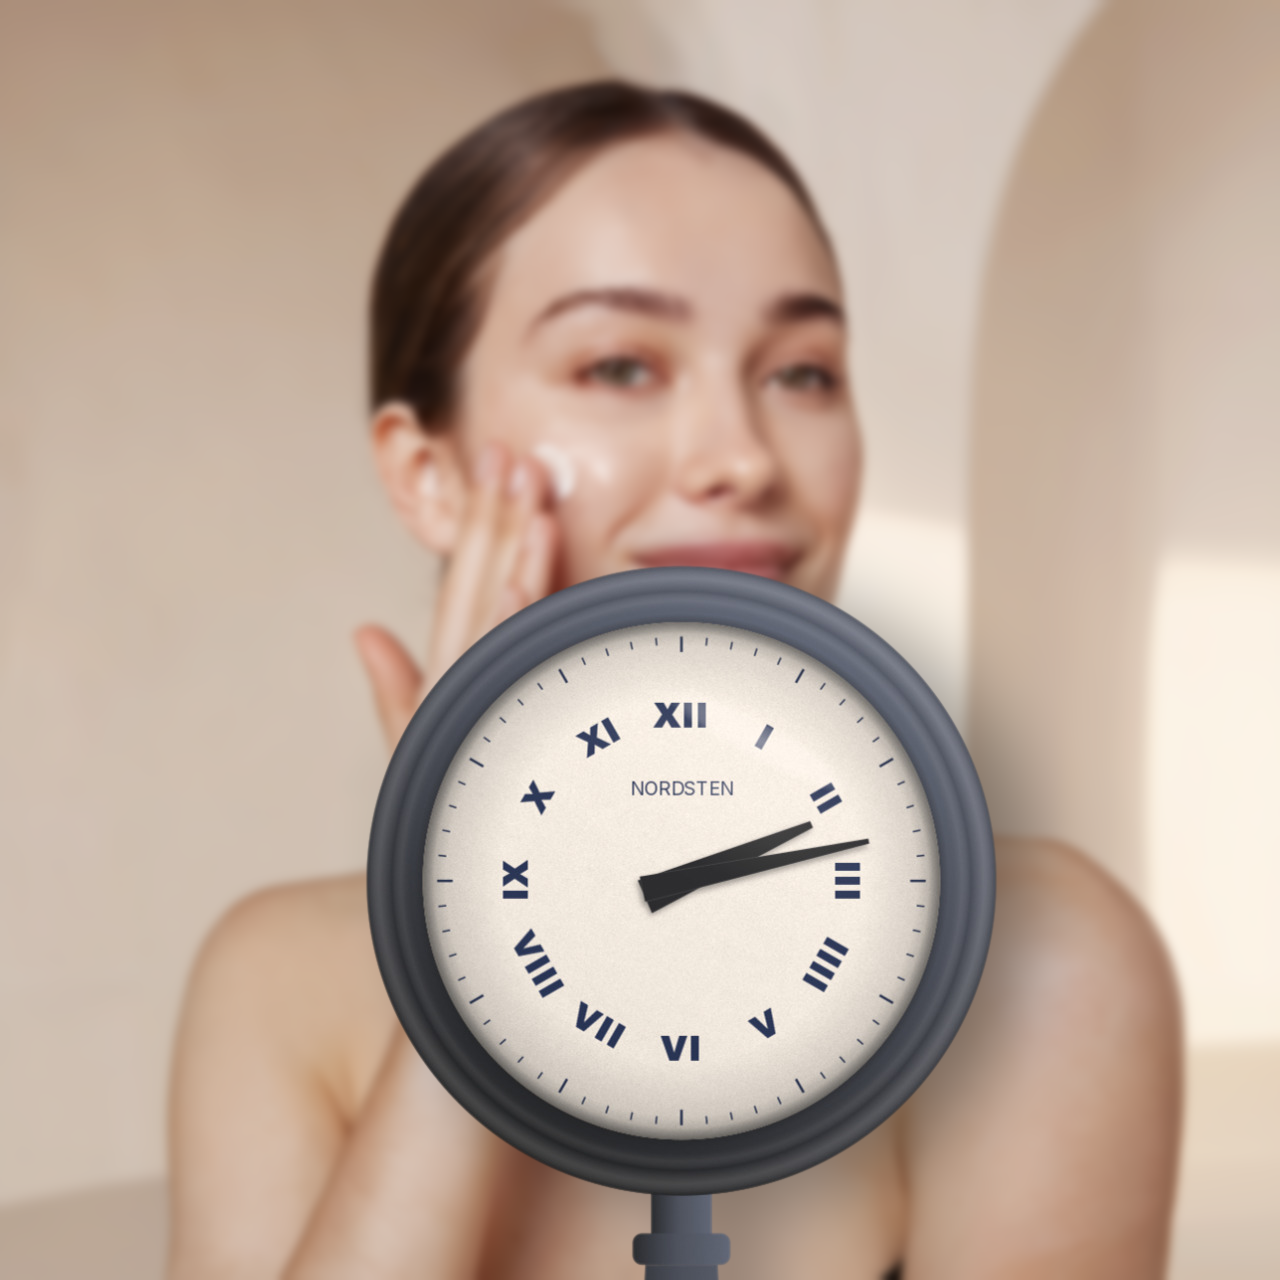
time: **2:13**
